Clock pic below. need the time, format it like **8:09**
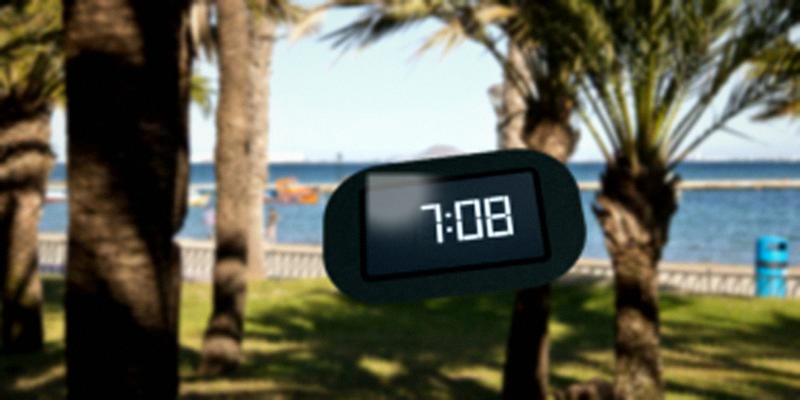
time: **7:08**
